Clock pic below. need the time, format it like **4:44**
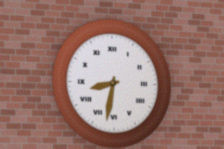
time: **8:32**
